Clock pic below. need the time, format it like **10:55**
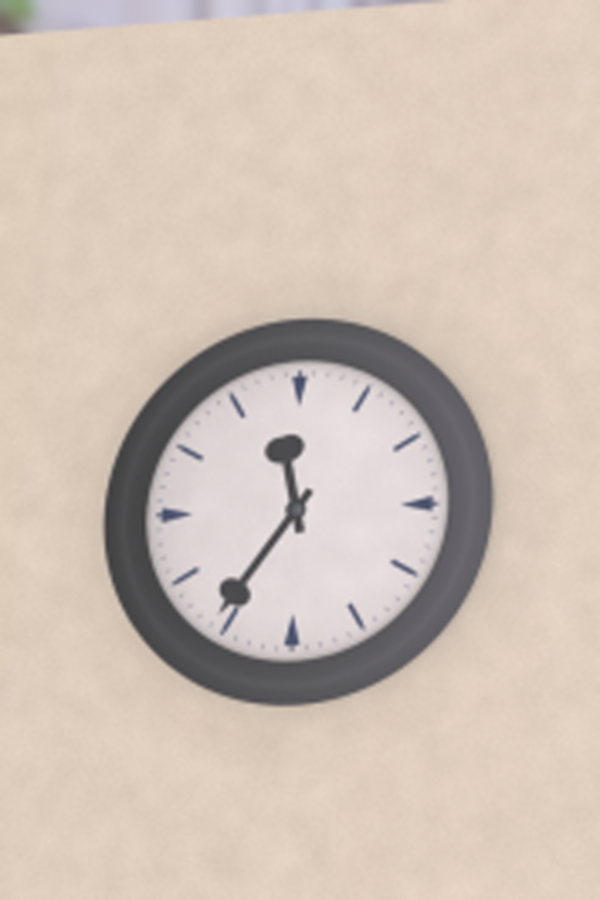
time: **11:36**
